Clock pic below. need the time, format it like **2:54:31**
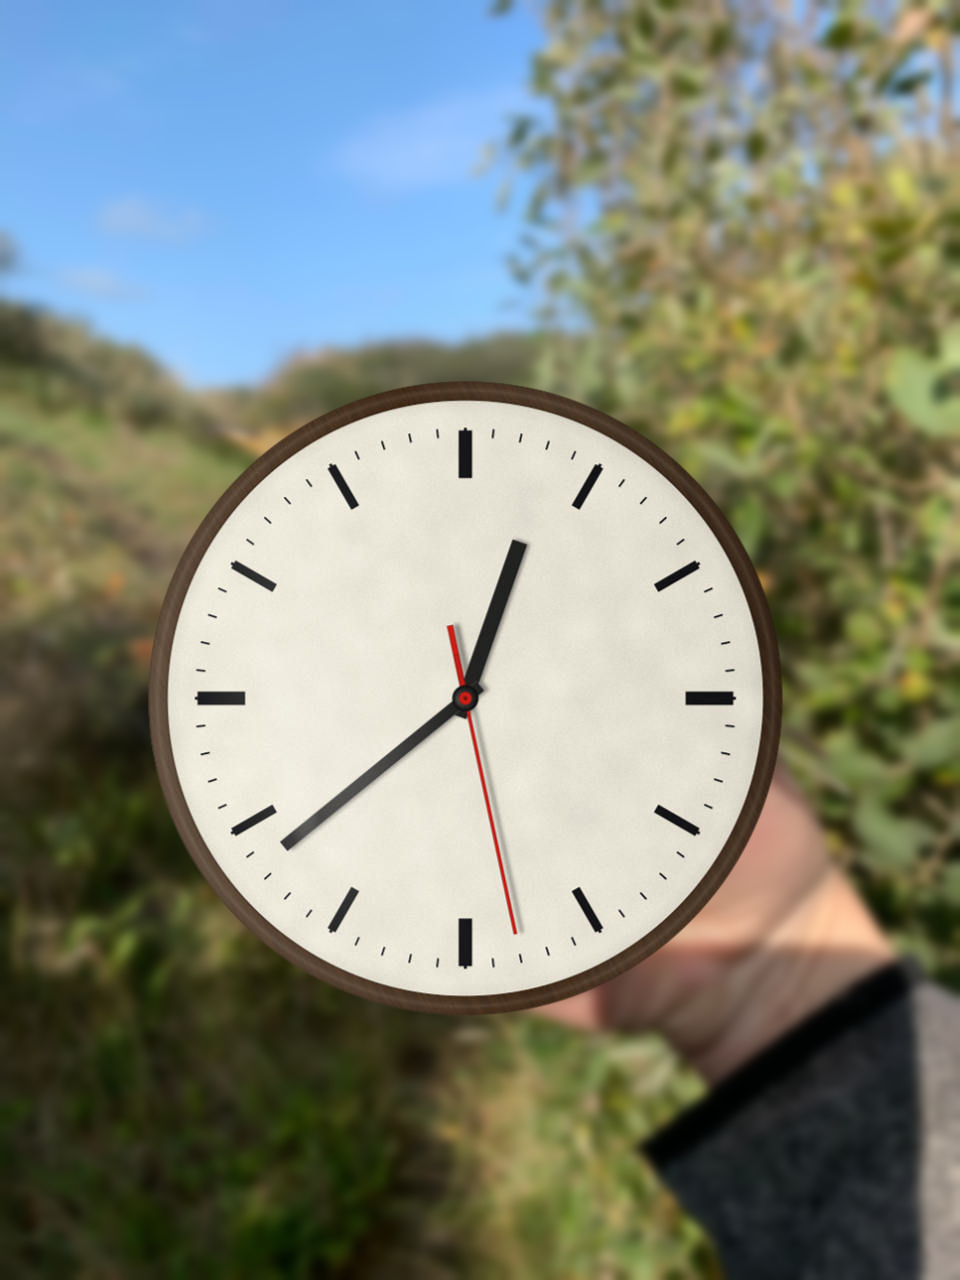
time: **12:38:28**
